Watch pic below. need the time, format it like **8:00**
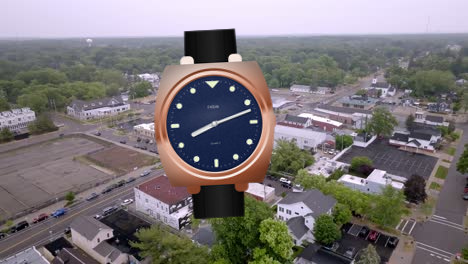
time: **8:12**
